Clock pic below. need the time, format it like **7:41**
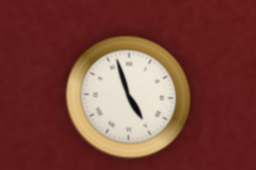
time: **4:57**
